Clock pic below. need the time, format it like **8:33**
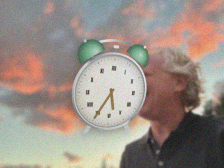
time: **5:35**
